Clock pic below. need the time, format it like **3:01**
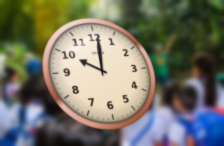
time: **10:01**
